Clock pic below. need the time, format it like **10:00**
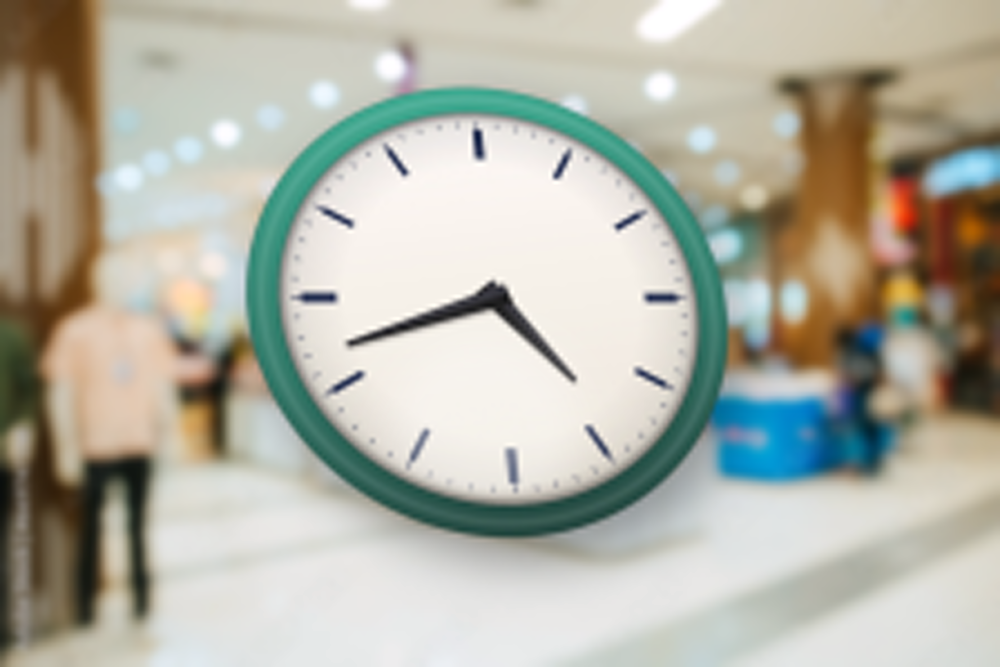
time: **4:42**
